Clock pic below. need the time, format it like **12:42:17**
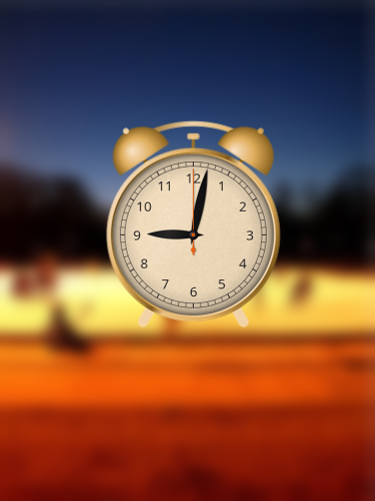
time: **9:02:00**
